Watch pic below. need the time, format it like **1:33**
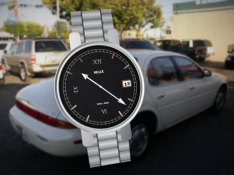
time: **10:22**
